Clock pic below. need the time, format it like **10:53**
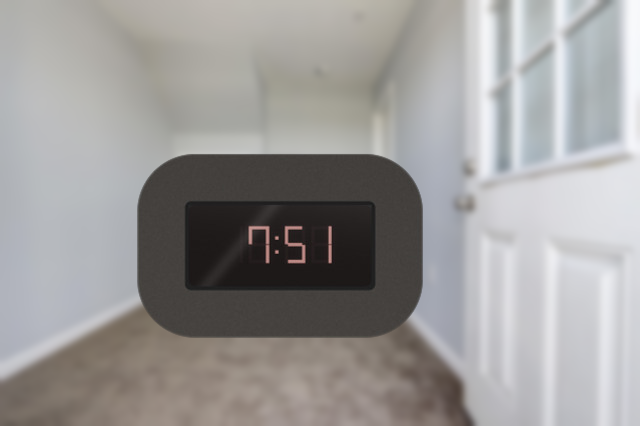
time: **7:51**
